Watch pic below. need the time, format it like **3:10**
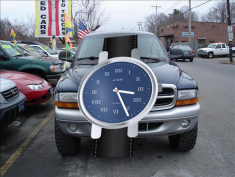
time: **3:26**
